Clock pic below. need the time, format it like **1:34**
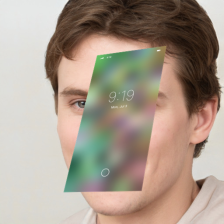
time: **9:19**
